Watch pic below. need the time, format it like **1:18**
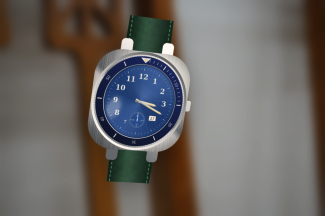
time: **3:19**
